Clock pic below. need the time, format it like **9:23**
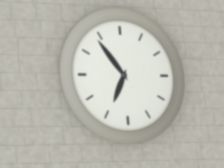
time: **6:54**
